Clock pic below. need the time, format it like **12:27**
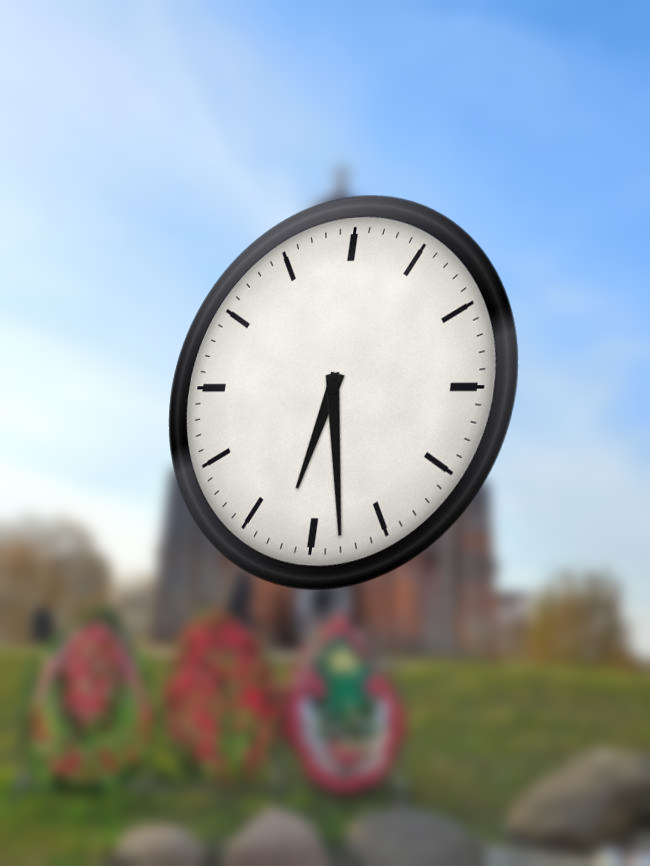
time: **6:28**
